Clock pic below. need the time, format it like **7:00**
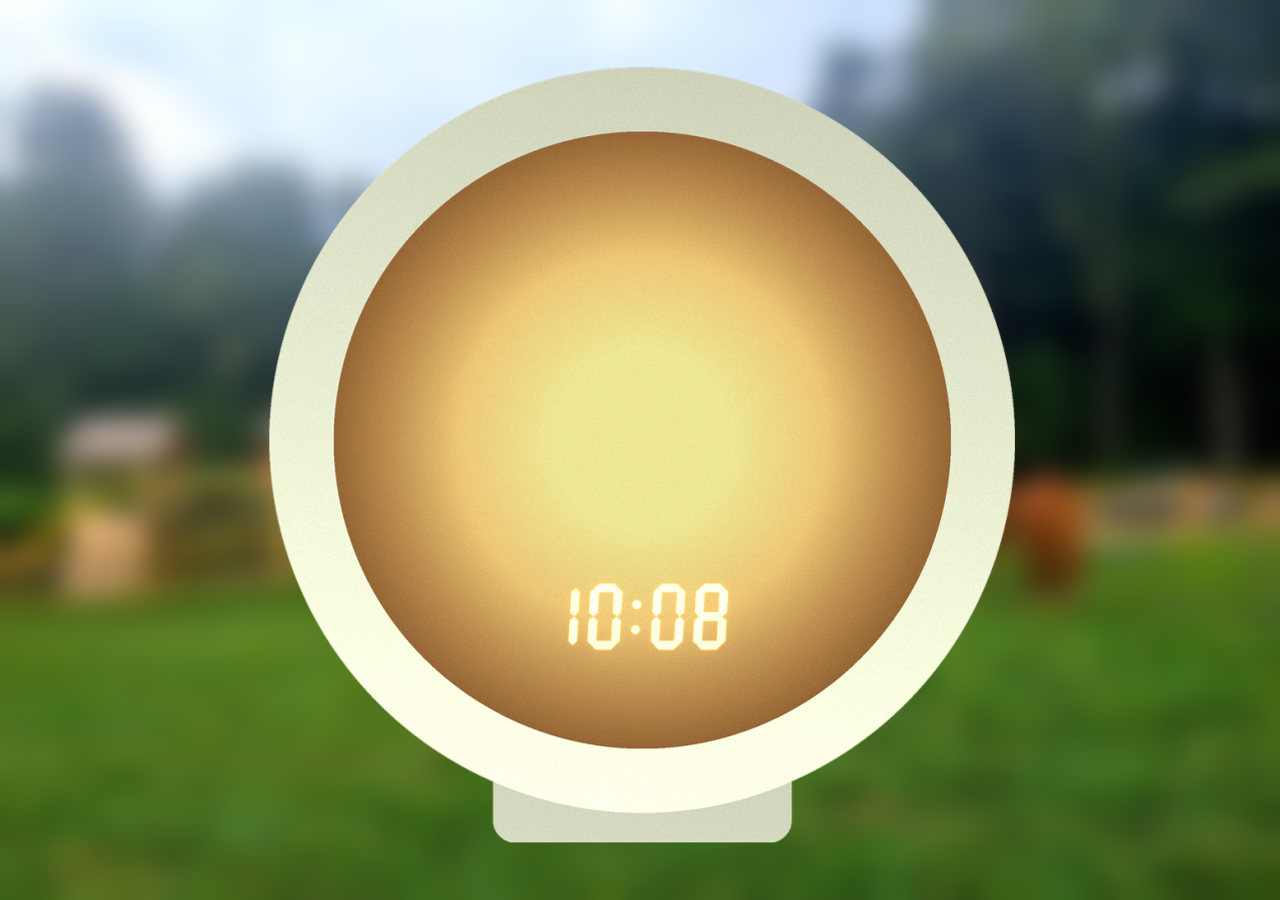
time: **10:08**
